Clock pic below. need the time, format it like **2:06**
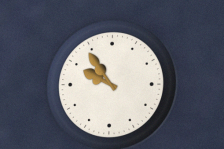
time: **9:54**
